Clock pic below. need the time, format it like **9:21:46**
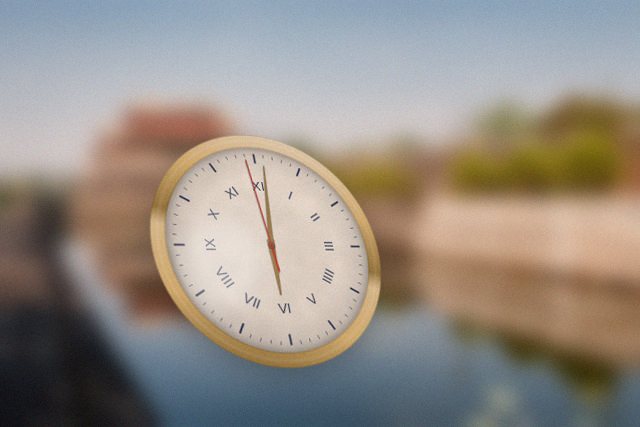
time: **6:00:59**
